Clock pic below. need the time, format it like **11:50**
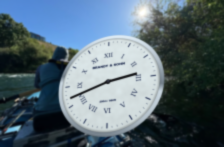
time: **2:42**
